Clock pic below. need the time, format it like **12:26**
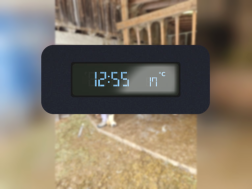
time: **12:55**
